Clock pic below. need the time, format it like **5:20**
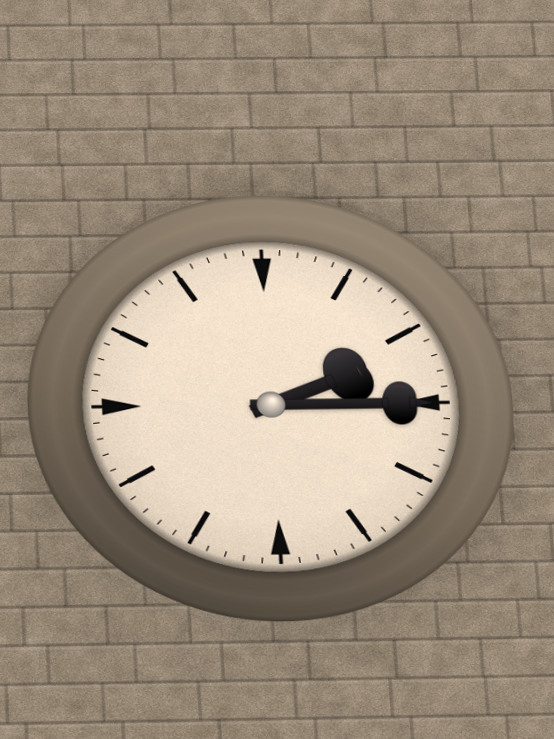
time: **2:15**
